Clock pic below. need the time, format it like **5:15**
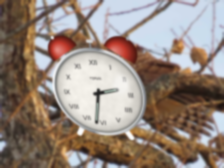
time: **2:32**
